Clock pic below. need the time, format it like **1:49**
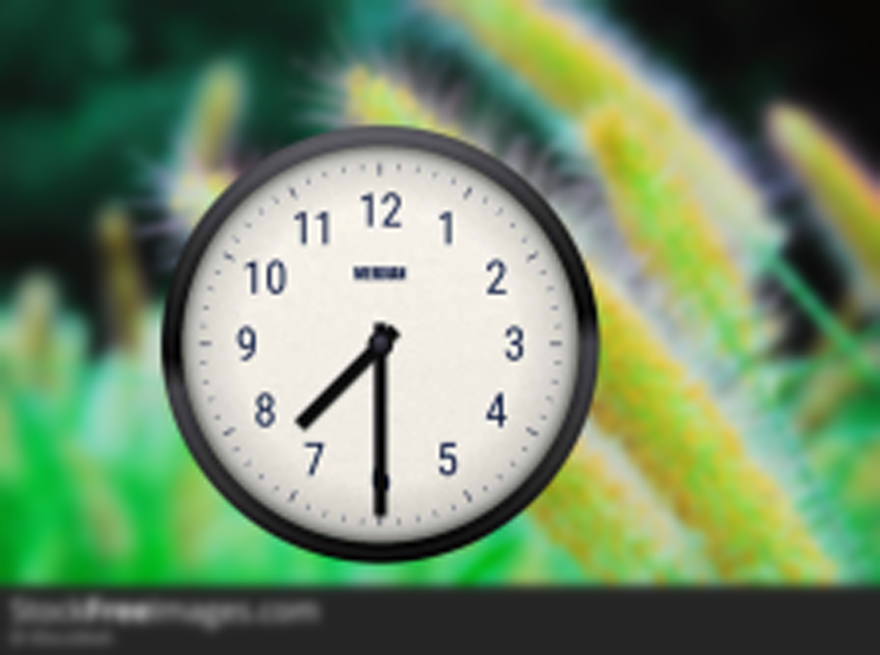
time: **7:30**
